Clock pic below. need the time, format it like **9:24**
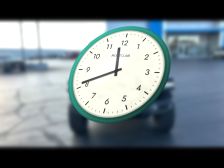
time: **11:41**
